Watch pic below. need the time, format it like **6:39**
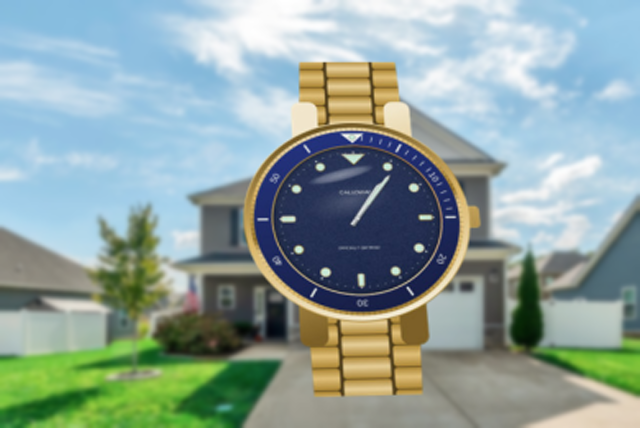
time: **1:06**
